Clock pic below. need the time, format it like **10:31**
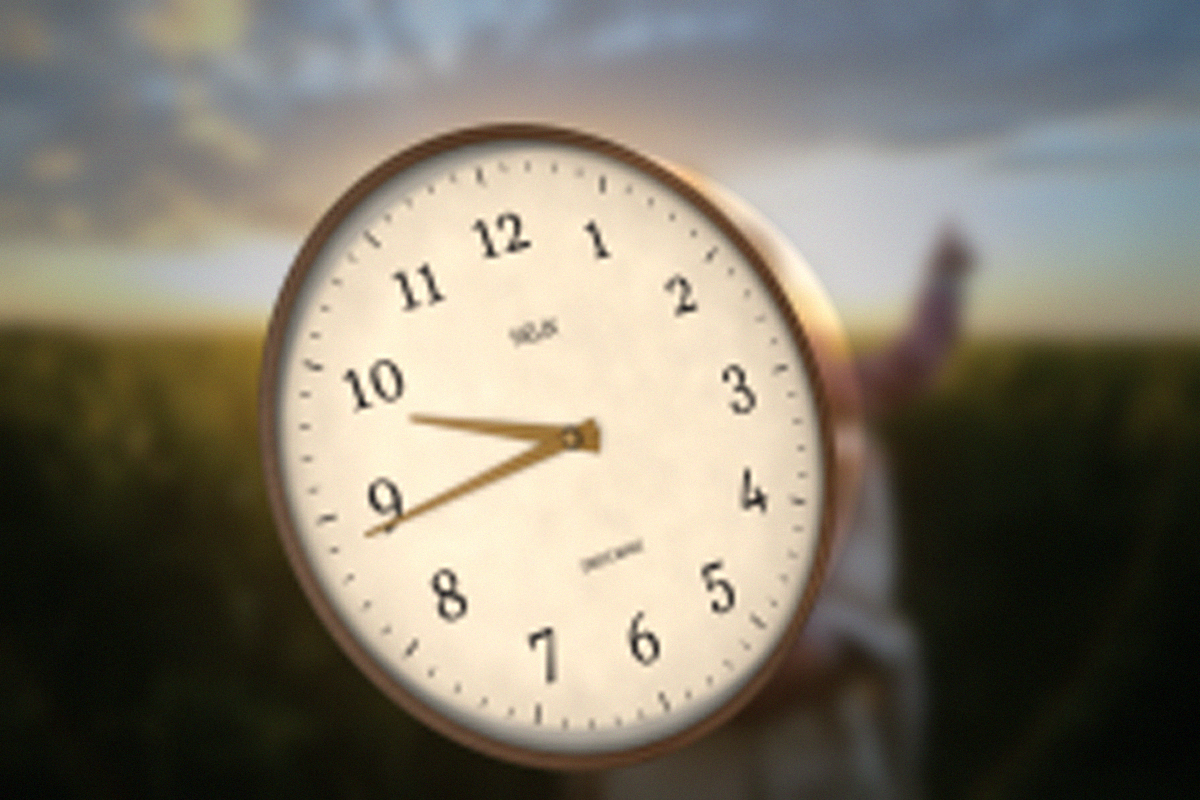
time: **9:44**
